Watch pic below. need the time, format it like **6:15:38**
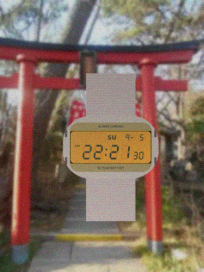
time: **22:21:30**
